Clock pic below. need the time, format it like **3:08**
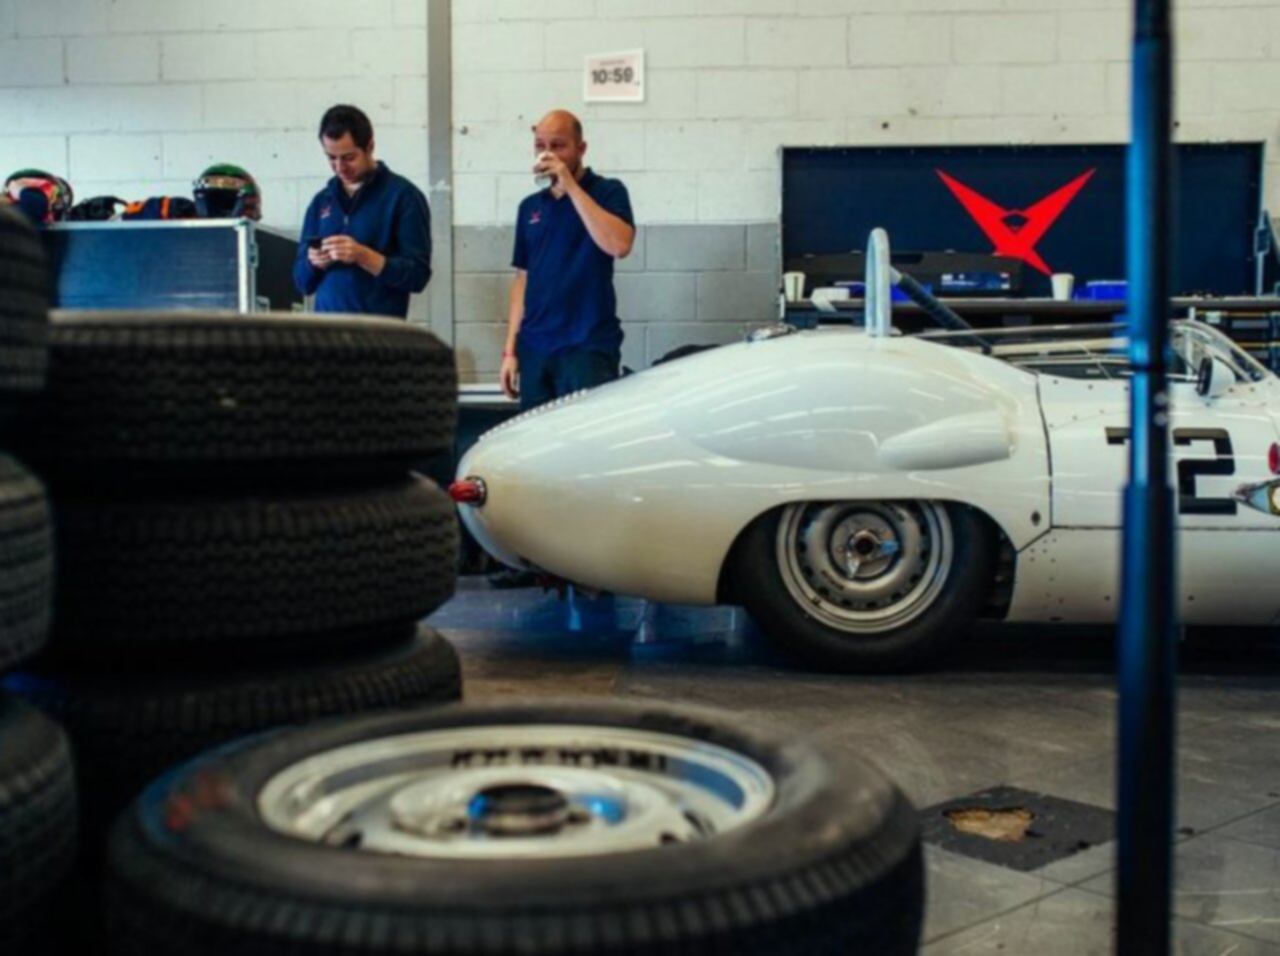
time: **10:59**
